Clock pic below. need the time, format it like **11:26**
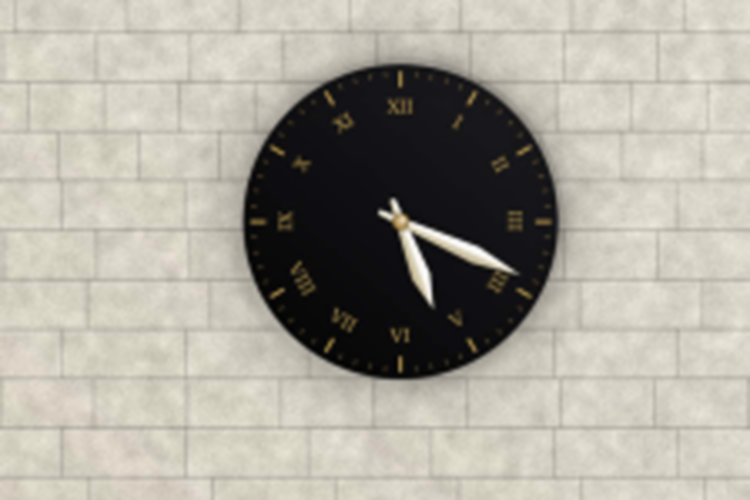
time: **5:19**
